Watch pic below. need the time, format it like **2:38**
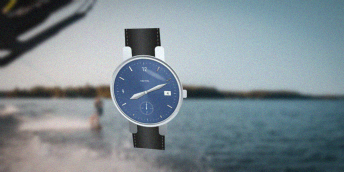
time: **8:11**
